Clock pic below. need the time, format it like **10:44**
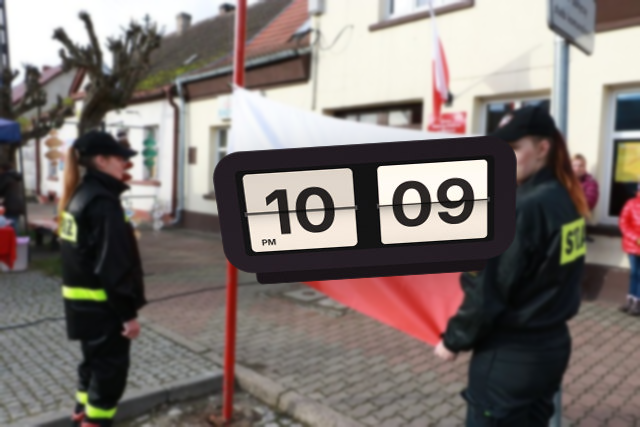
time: **10:09**
